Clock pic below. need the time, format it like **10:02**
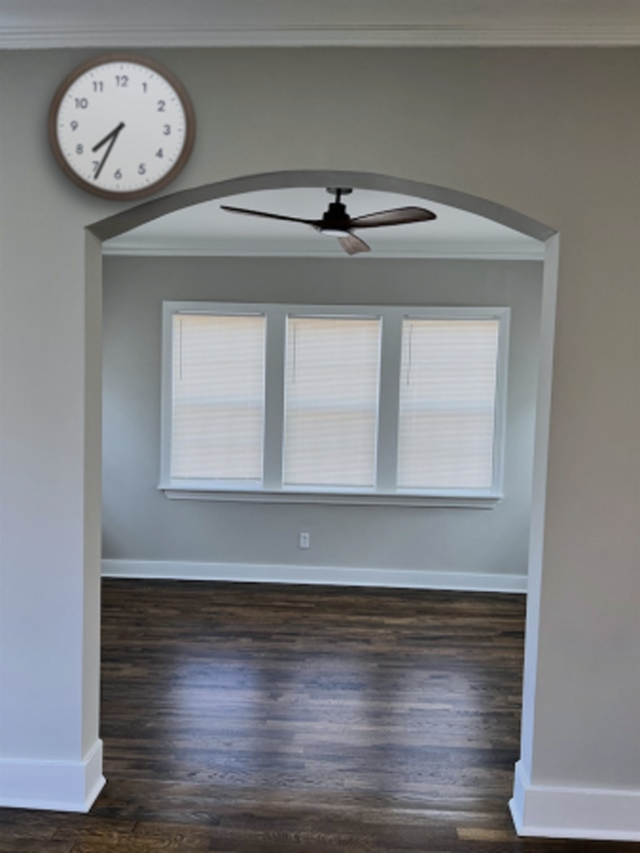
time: **7:34**
